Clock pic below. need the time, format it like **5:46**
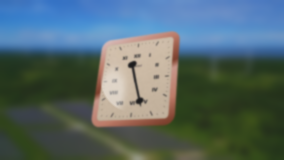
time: **11:27**
